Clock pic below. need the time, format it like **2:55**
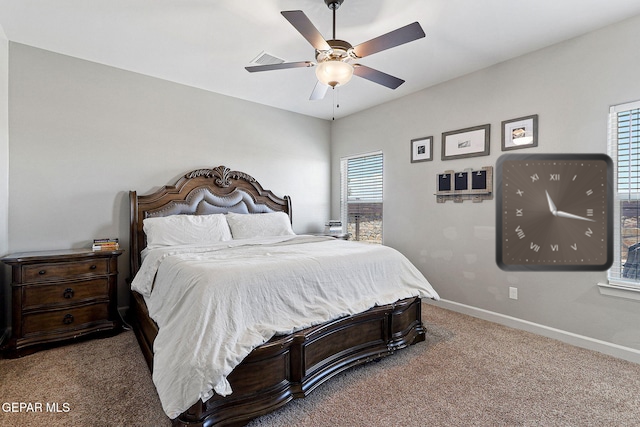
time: **11:17**
